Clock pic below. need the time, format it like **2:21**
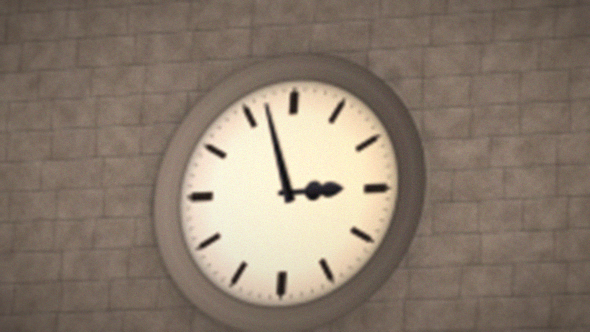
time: **2:57**
